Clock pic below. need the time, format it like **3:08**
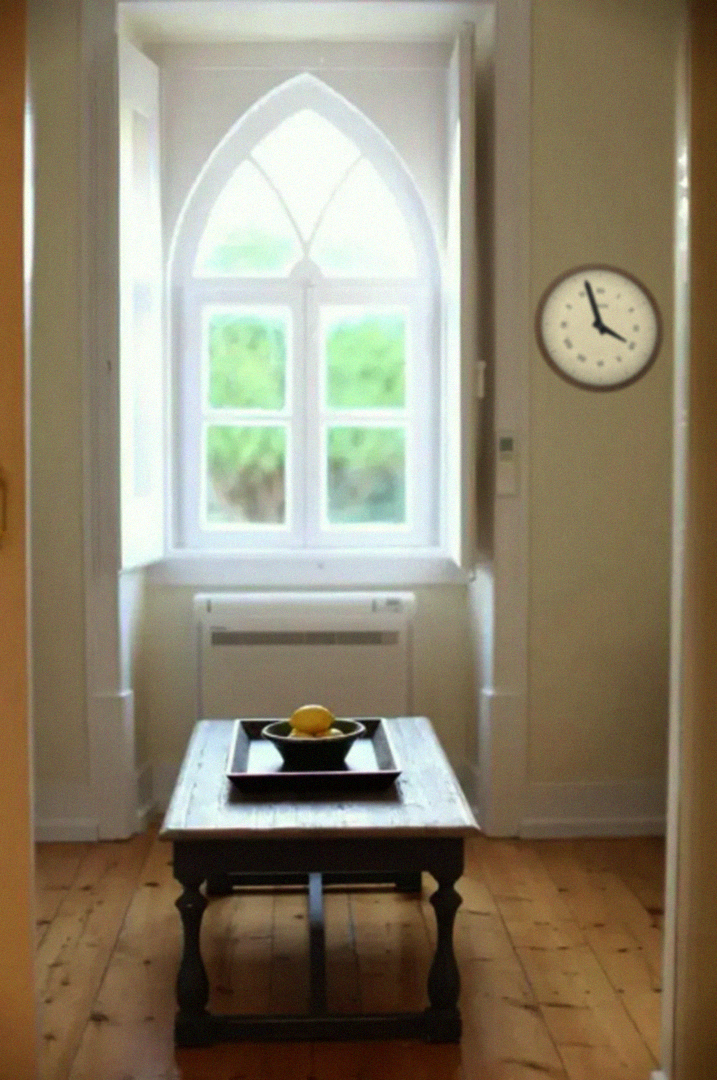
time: **3:57**
